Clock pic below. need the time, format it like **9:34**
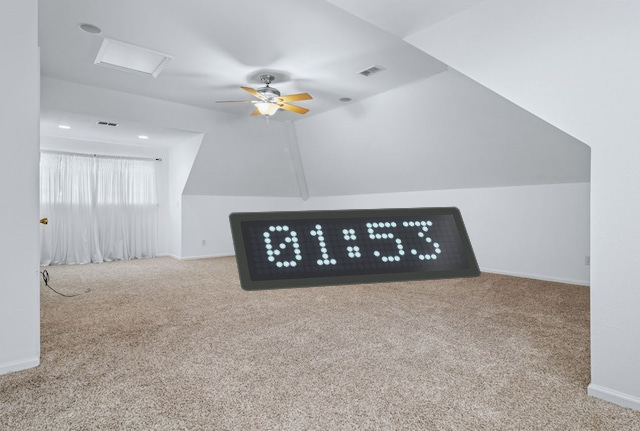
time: **1:53**
